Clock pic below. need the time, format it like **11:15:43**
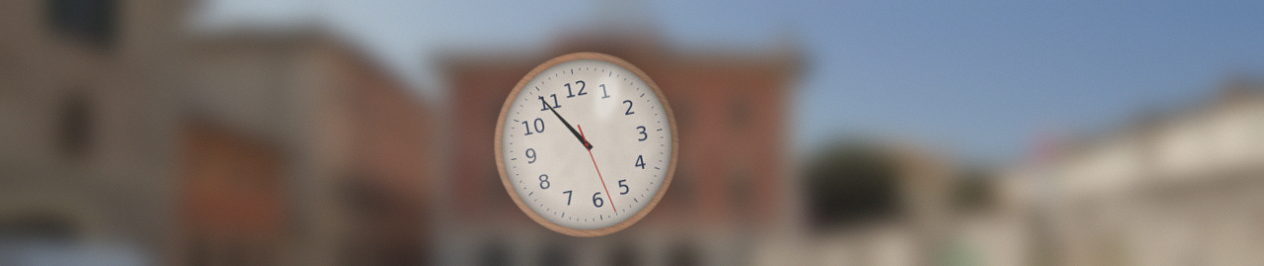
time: **10:54:28**
